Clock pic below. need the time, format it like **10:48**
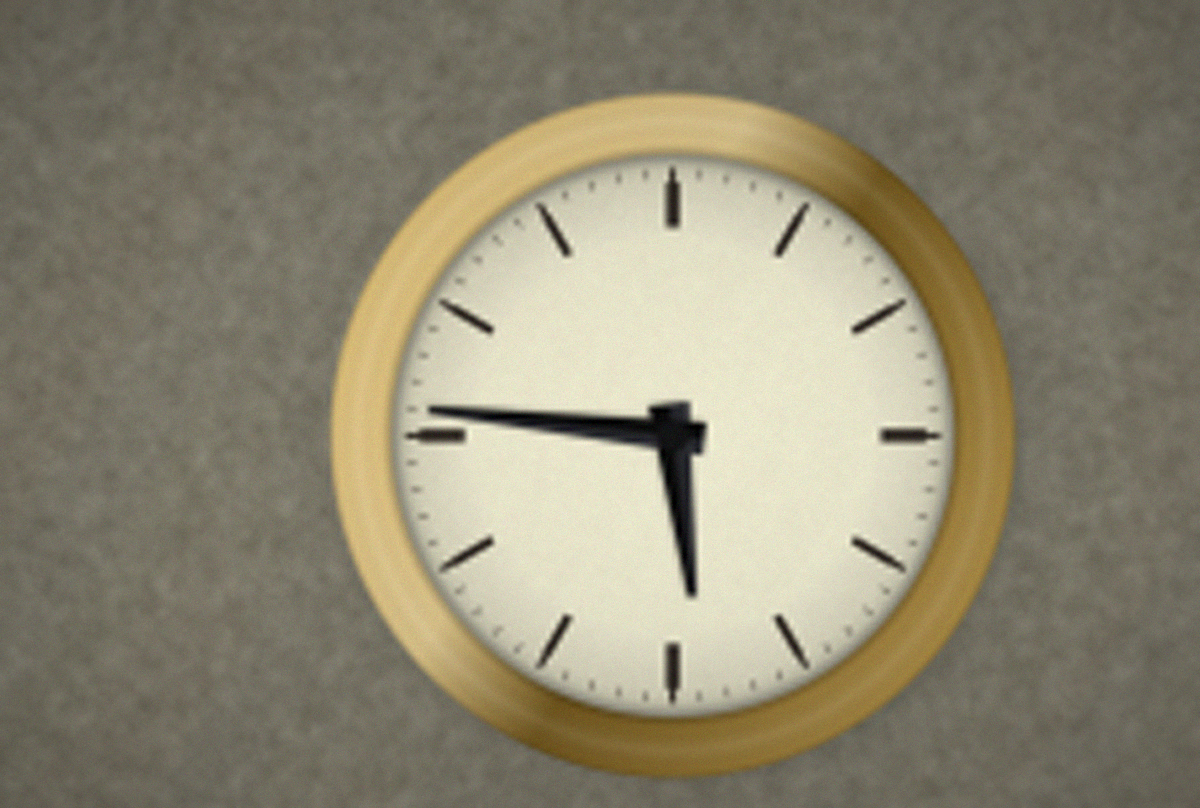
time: **5:46**
